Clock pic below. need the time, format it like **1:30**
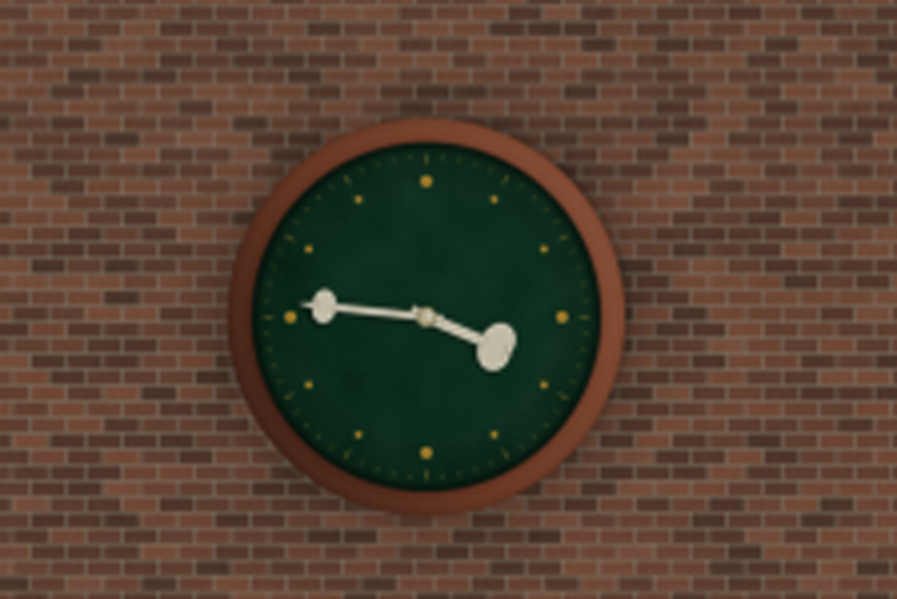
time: **3:46**
